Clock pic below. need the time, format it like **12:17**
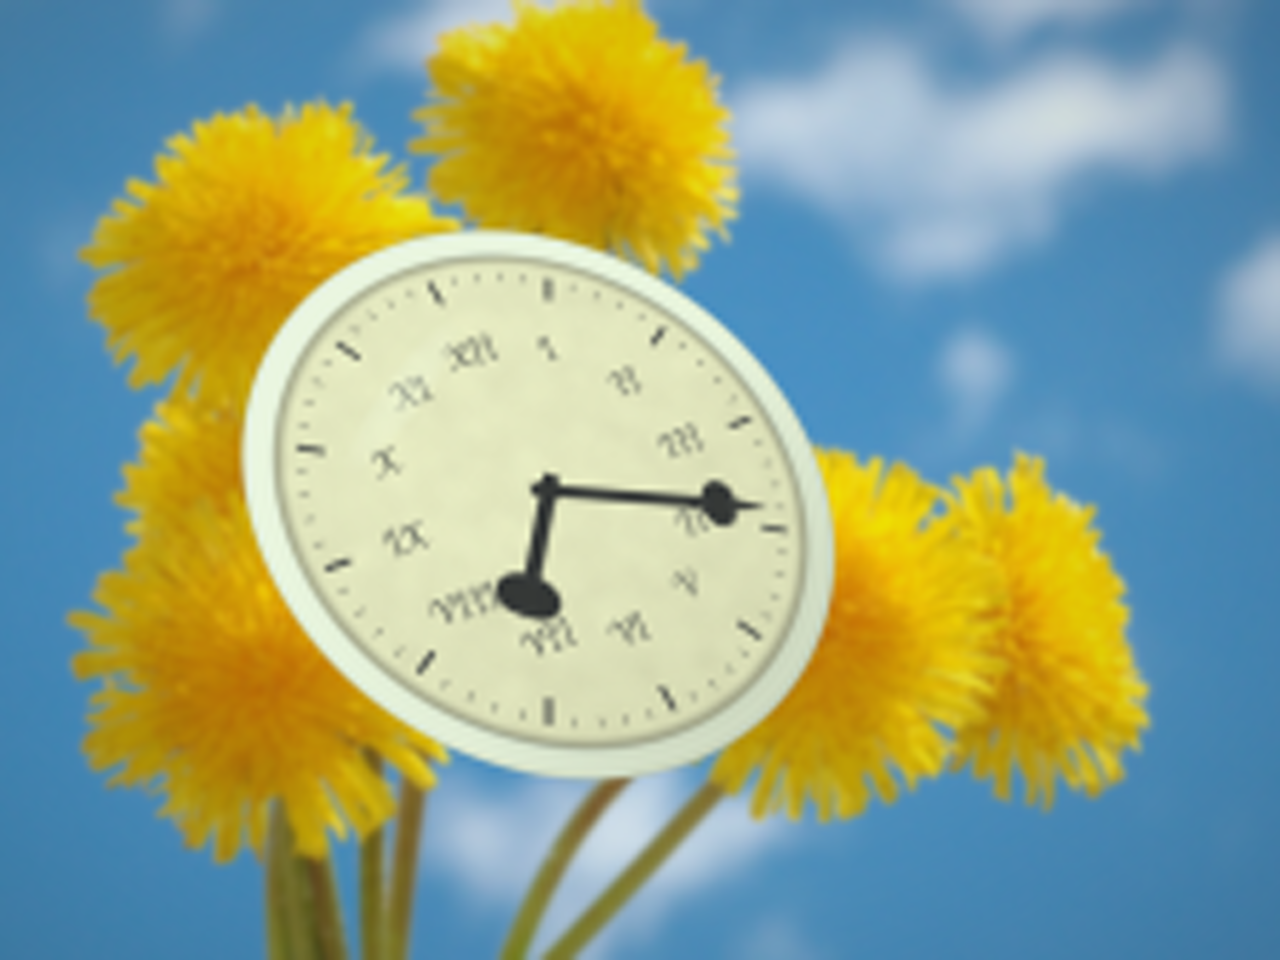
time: **7:19**
